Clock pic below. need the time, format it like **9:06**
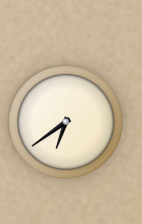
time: **6:39**
